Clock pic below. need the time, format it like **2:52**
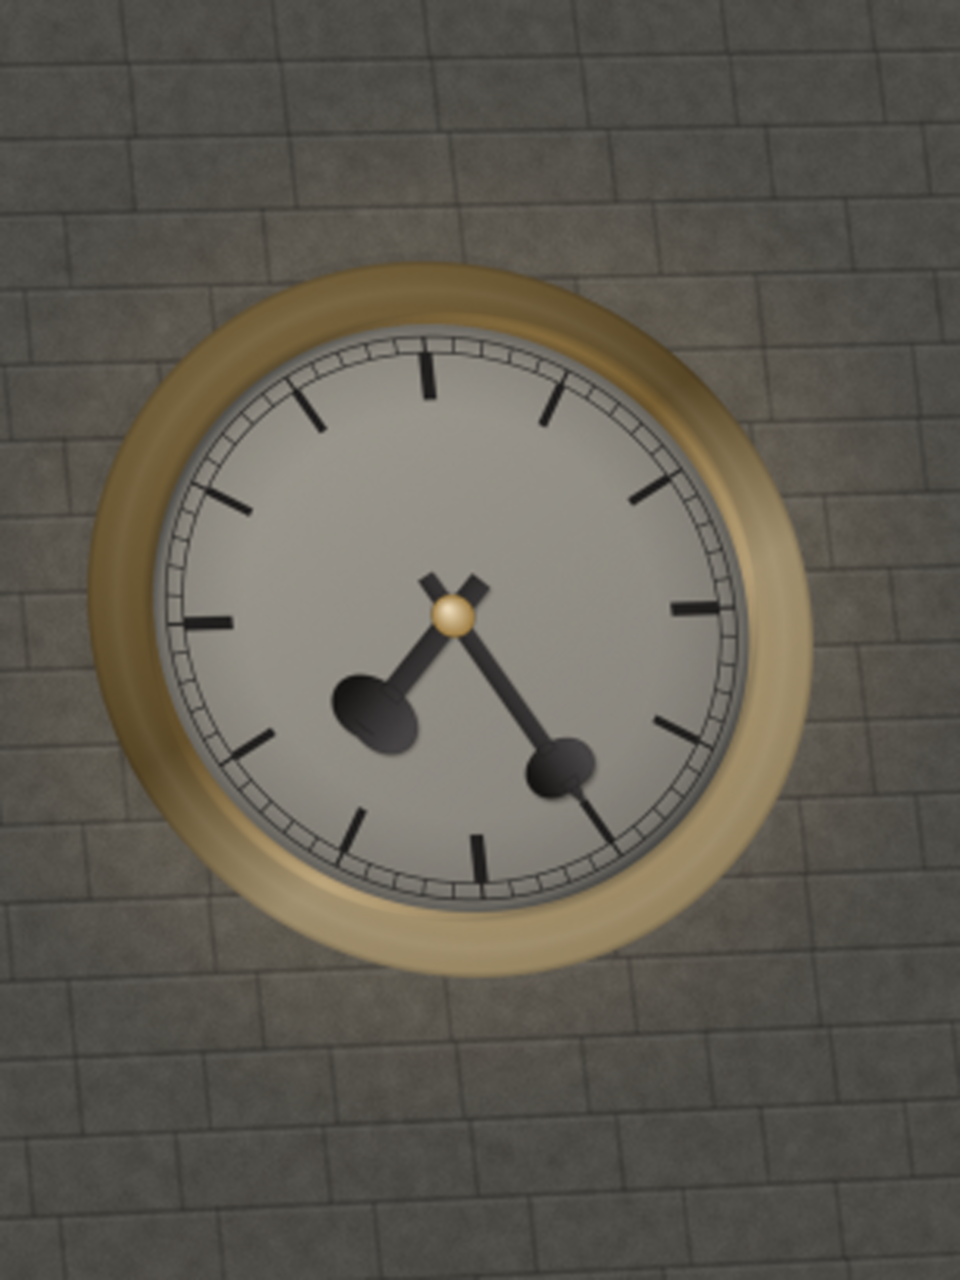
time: **7:25**
